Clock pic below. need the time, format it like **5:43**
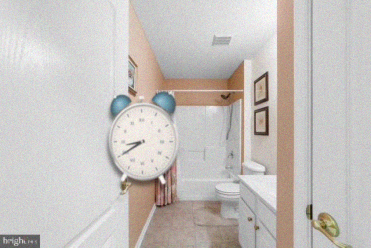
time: **8:40**
